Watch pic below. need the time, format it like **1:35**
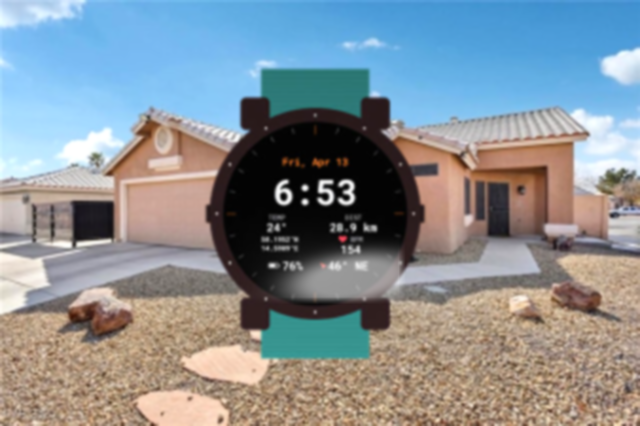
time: **6:53**
